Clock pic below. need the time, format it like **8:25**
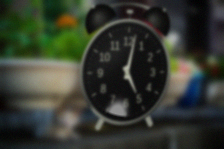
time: **5:02**
